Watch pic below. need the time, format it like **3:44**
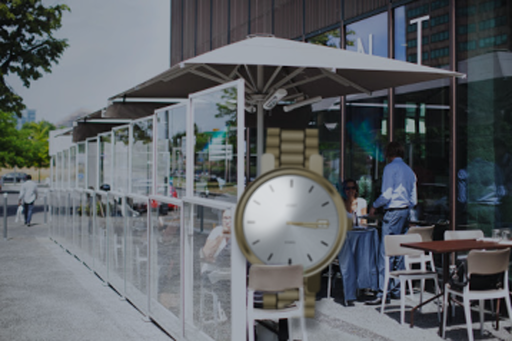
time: **3:15**
